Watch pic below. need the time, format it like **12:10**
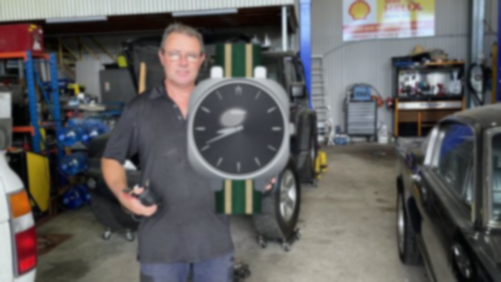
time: **8:41**
